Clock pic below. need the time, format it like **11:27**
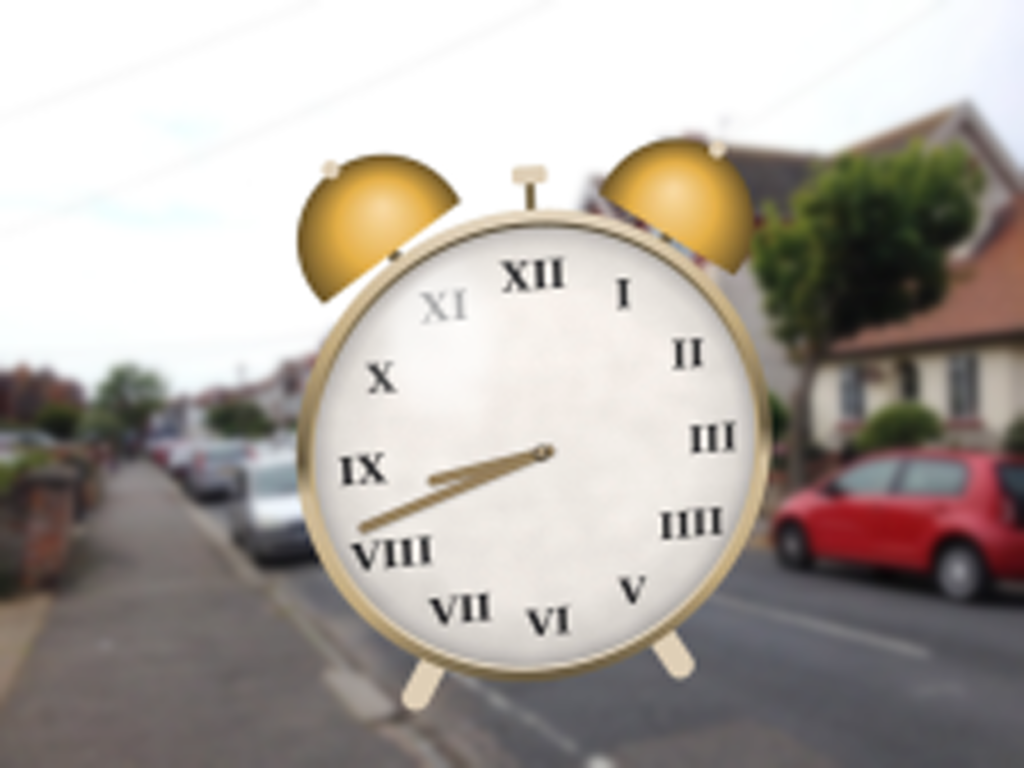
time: **8:42**
